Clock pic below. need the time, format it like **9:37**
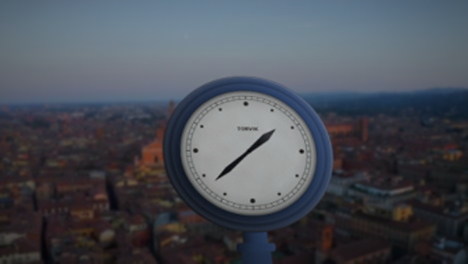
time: **1:38**
